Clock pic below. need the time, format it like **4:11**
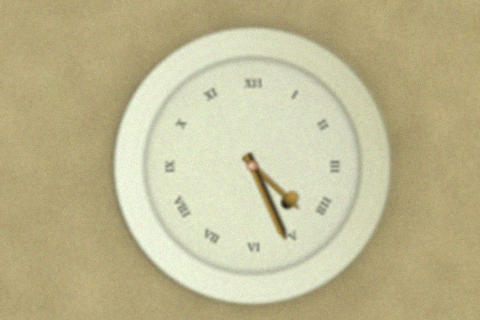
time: **4:26**
